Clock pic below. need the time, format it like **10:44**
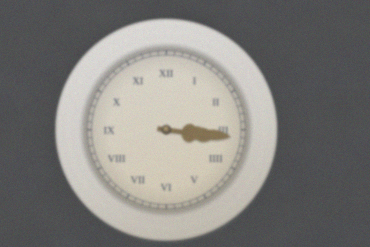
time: **3:16**
